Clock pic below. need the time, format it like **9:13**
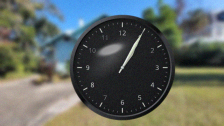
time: **1:05**
